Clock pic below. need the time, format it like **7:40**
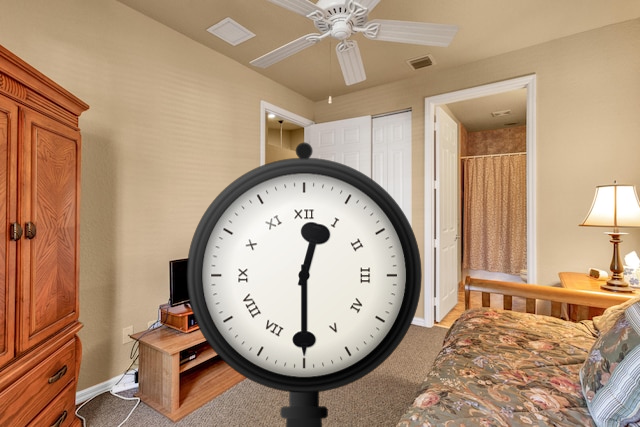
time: **12:30**
